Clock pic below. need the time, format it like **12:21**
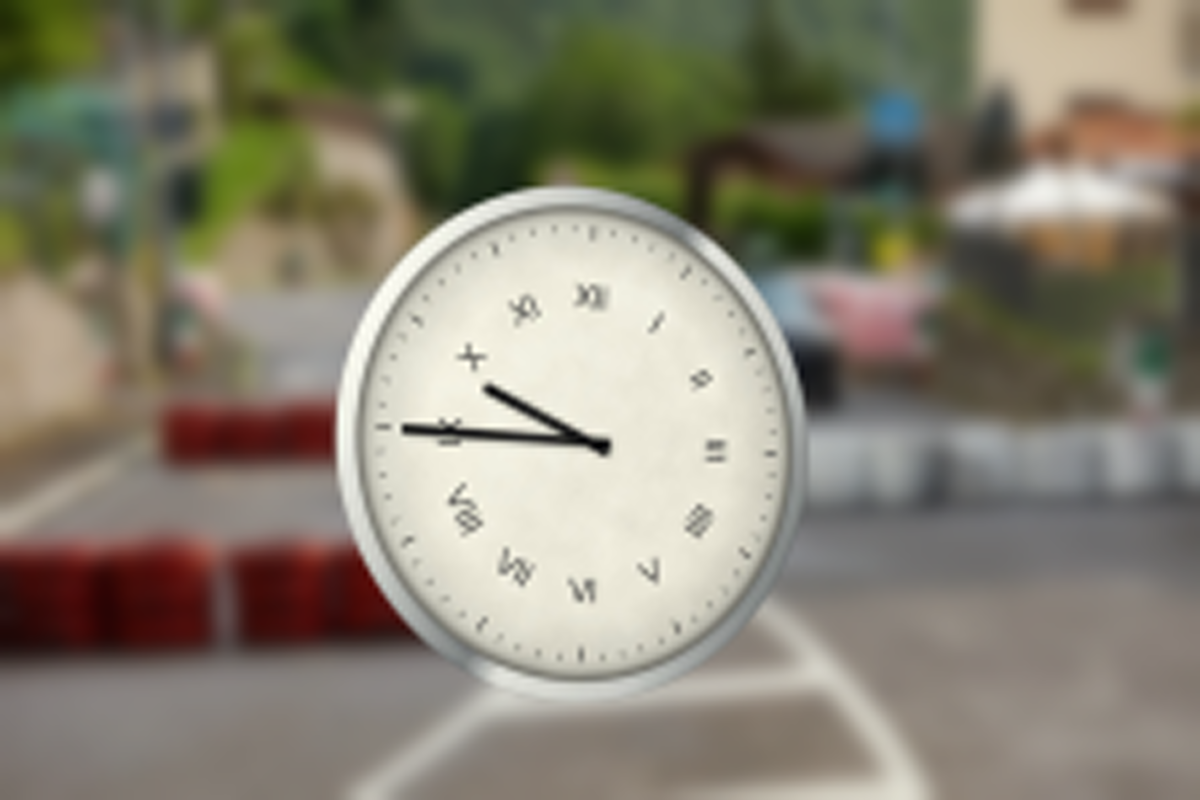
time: **9:45**
